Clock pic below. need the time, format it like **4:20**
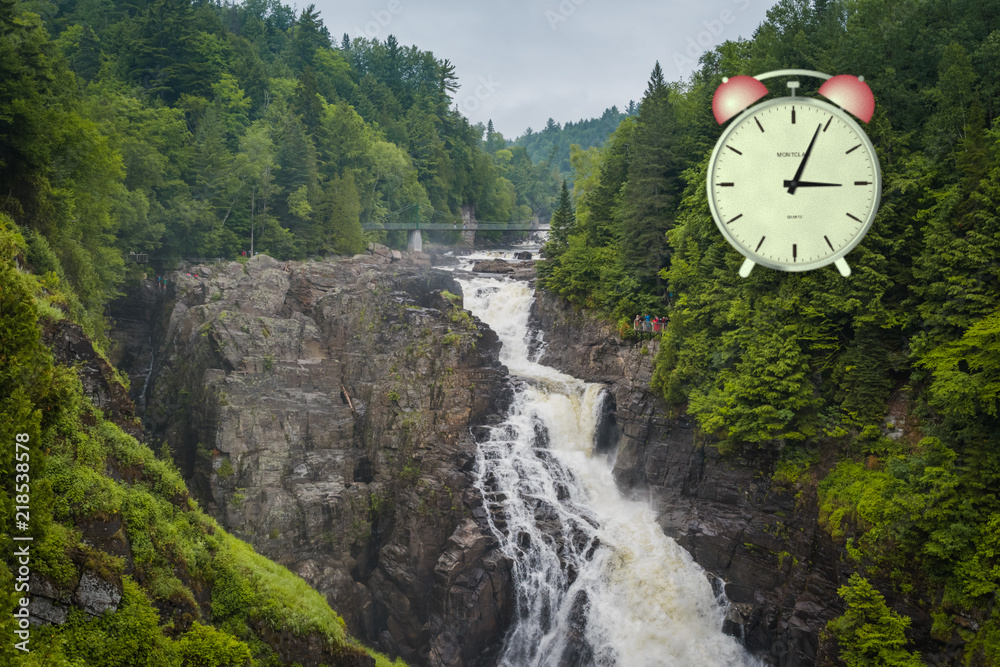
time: **3:04**
